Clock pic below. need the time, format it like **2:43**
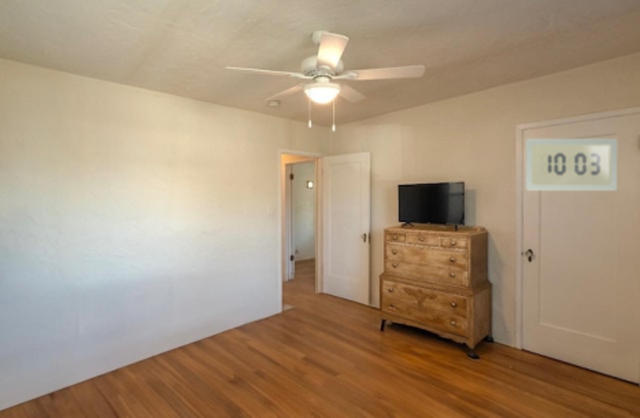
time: **10:03**
